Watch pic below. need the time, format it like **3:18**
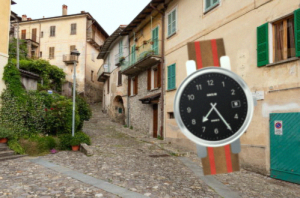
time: **7:25**
